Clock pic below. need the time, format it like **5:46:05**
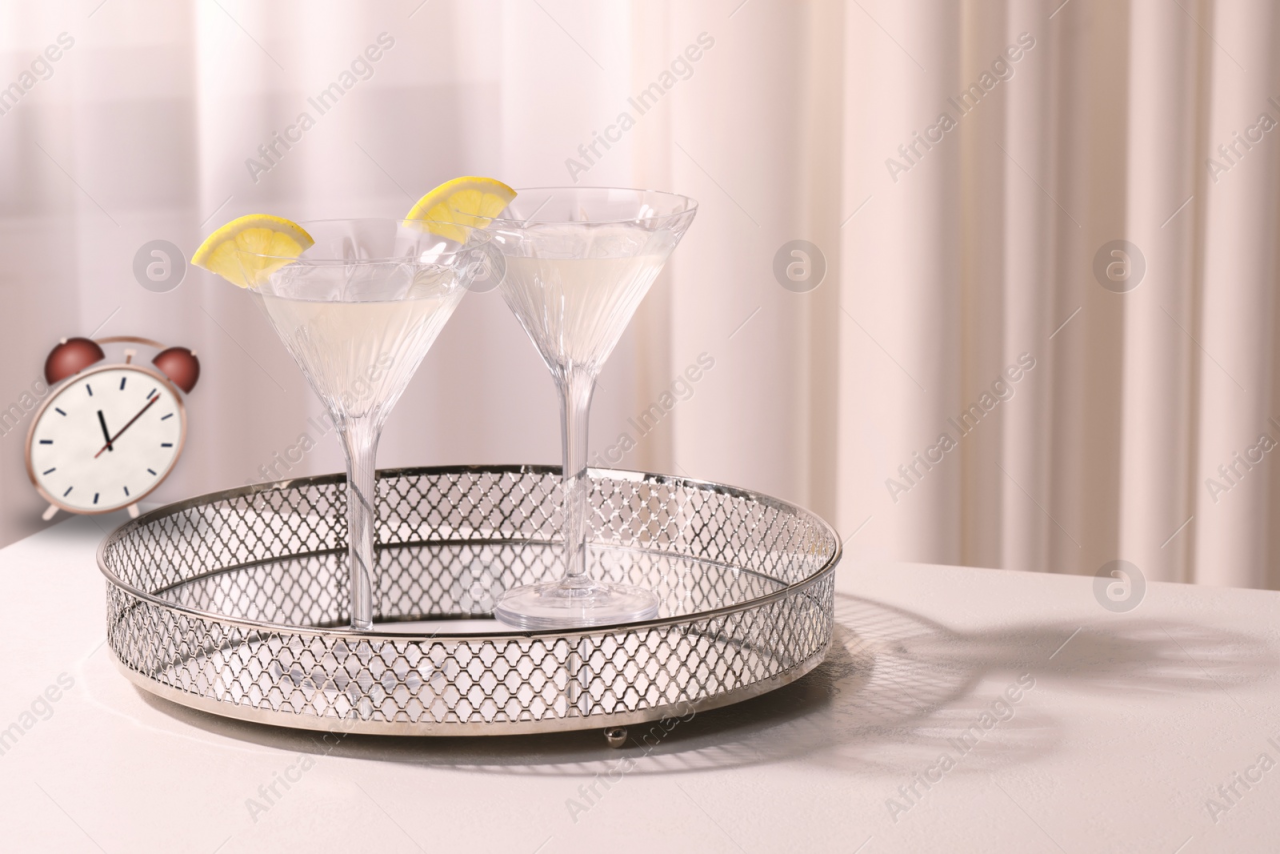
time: **11:06:06**
